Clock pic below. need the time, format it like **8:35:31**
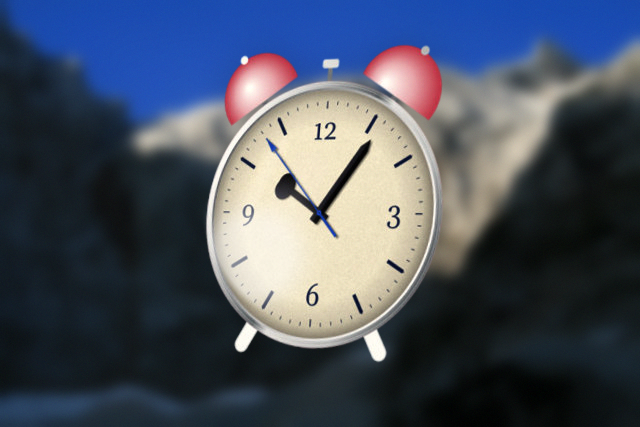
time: **10:05:53**
